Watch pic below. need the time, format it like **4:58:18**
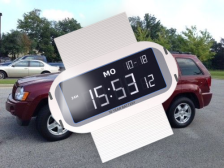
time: **15:53:12**
